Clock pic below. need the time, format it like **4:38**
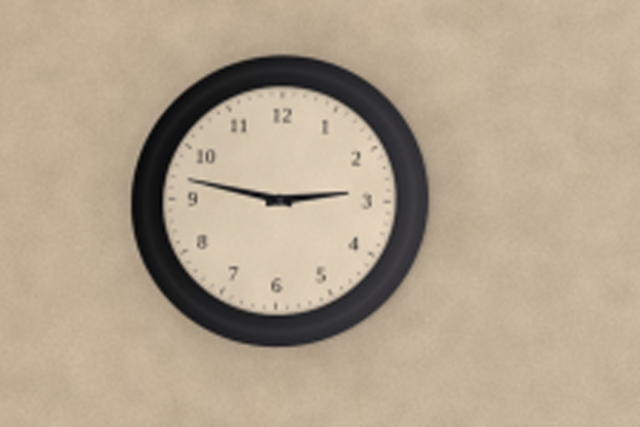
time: **2:47**
